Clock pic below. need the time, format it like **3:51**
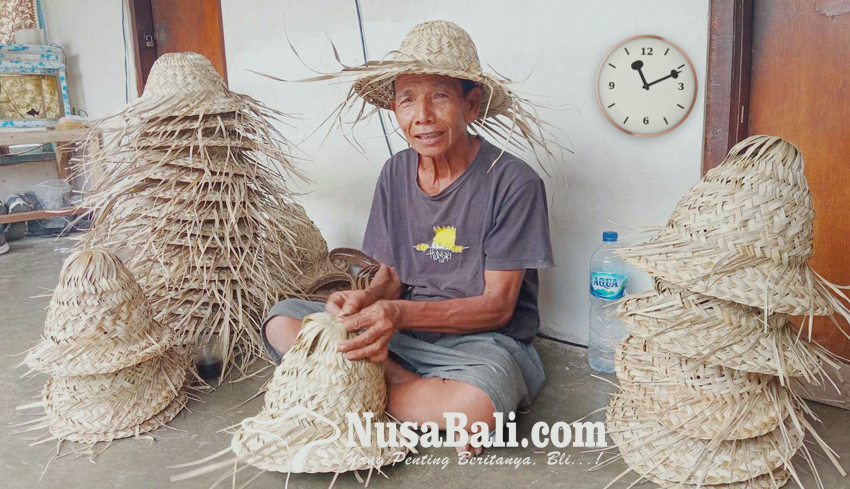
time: **11:11**
